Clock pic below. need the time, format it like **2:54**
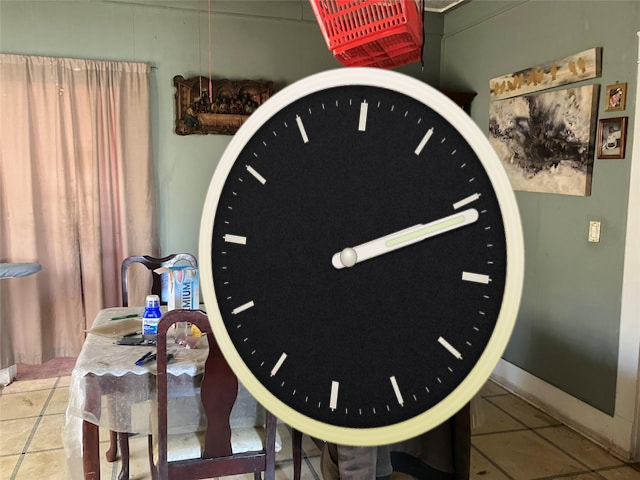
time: **2:11**
